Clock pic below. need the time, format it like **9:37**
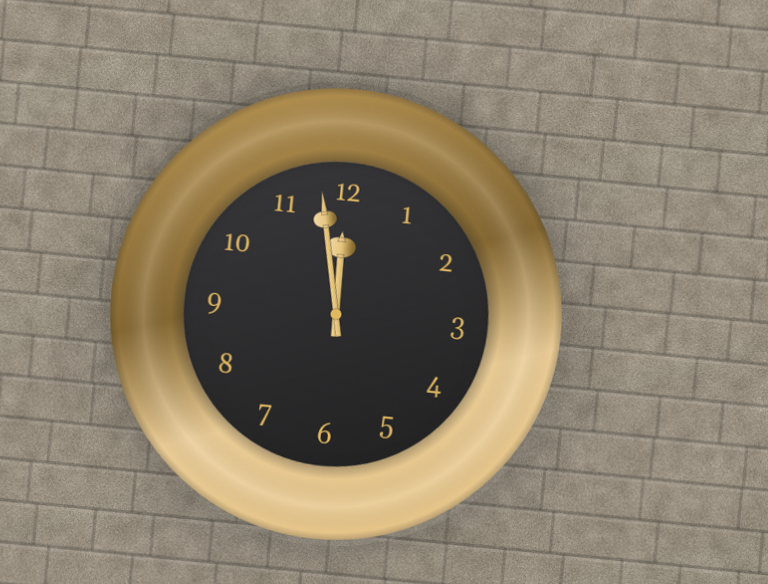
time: **11:58**
